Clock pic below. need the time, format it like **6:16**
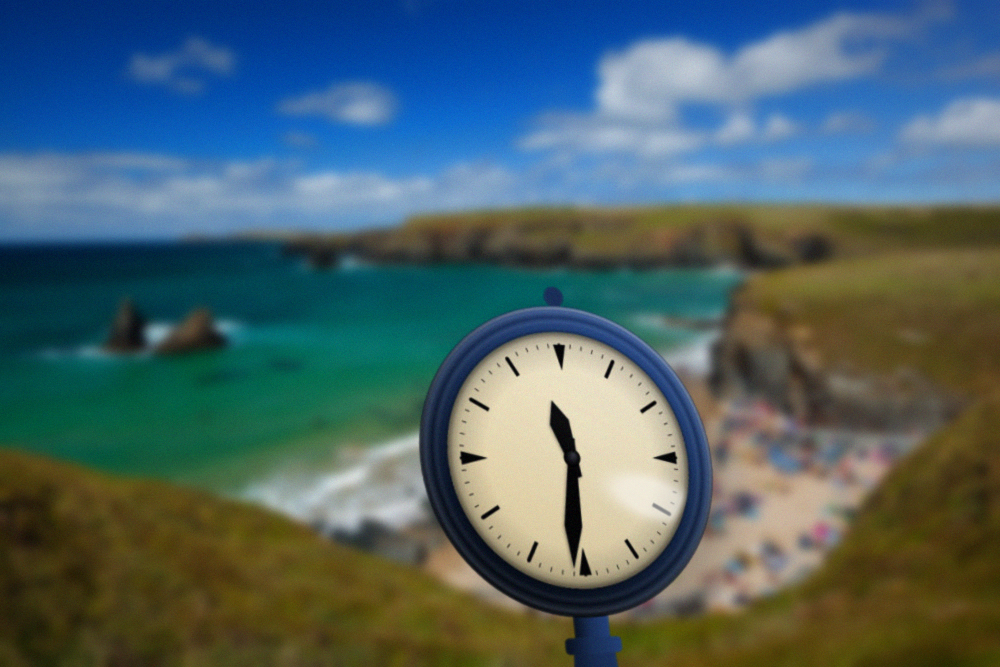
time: **11:31**
